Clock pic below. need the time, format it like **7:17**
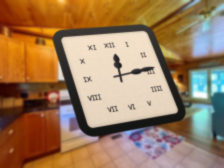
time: **12:14**
